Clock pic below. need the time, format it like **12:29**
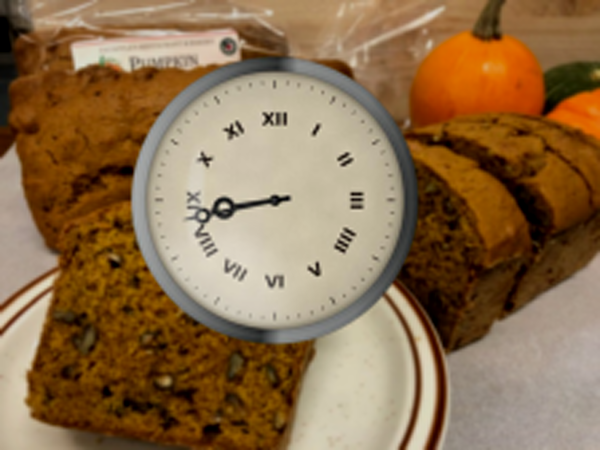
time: **8:43**
